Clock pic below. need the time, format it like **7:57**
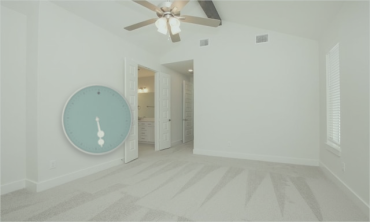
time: **5:28**
